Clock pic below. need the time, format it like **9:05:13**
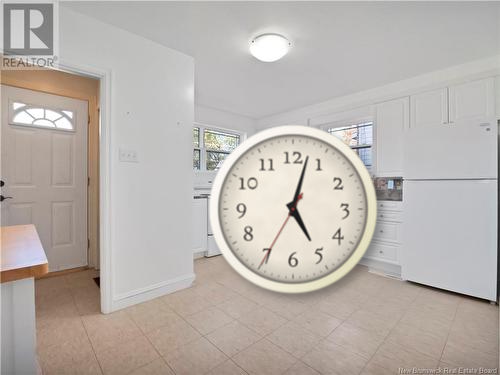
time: **5:02:35**
